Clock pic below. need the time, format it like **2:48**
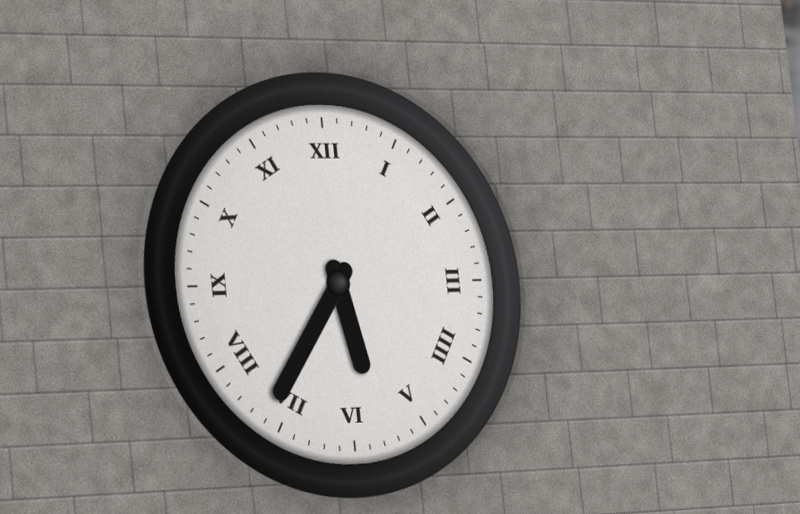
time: **5:36**
